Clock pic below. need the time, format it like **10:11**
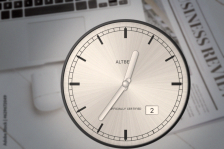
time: **12:36**
